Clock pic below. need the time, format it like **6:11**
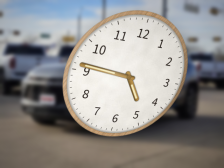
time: **4:46**
